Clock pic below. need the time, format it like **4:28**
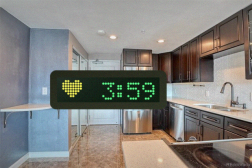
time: **3:59**
